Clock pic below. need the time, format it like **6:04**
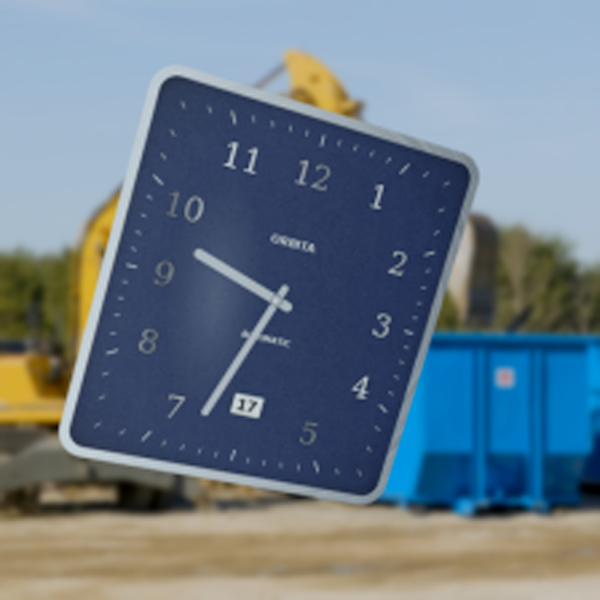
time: **9:33**
